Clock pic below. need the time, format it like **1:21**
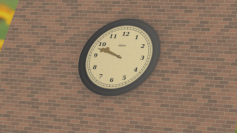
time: **9:48**
